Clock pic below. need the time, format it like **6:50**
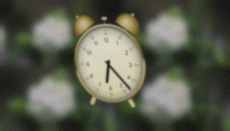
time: **6:23**
